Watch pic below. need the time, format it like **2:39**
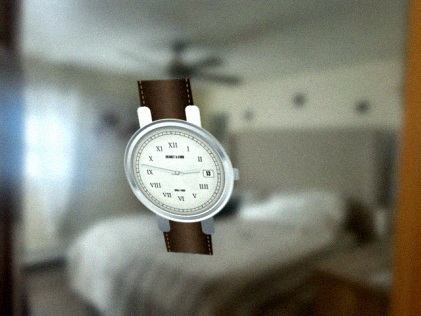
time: **2:47**
